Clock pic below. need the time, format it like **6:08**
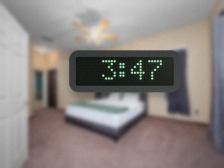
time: **3:47**
